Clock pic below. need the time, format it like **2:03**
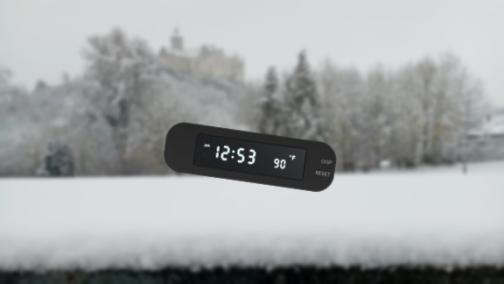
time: **12:53**
